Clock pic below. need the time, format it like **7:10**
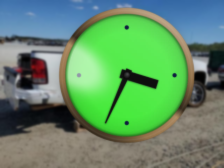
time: **3:34**
